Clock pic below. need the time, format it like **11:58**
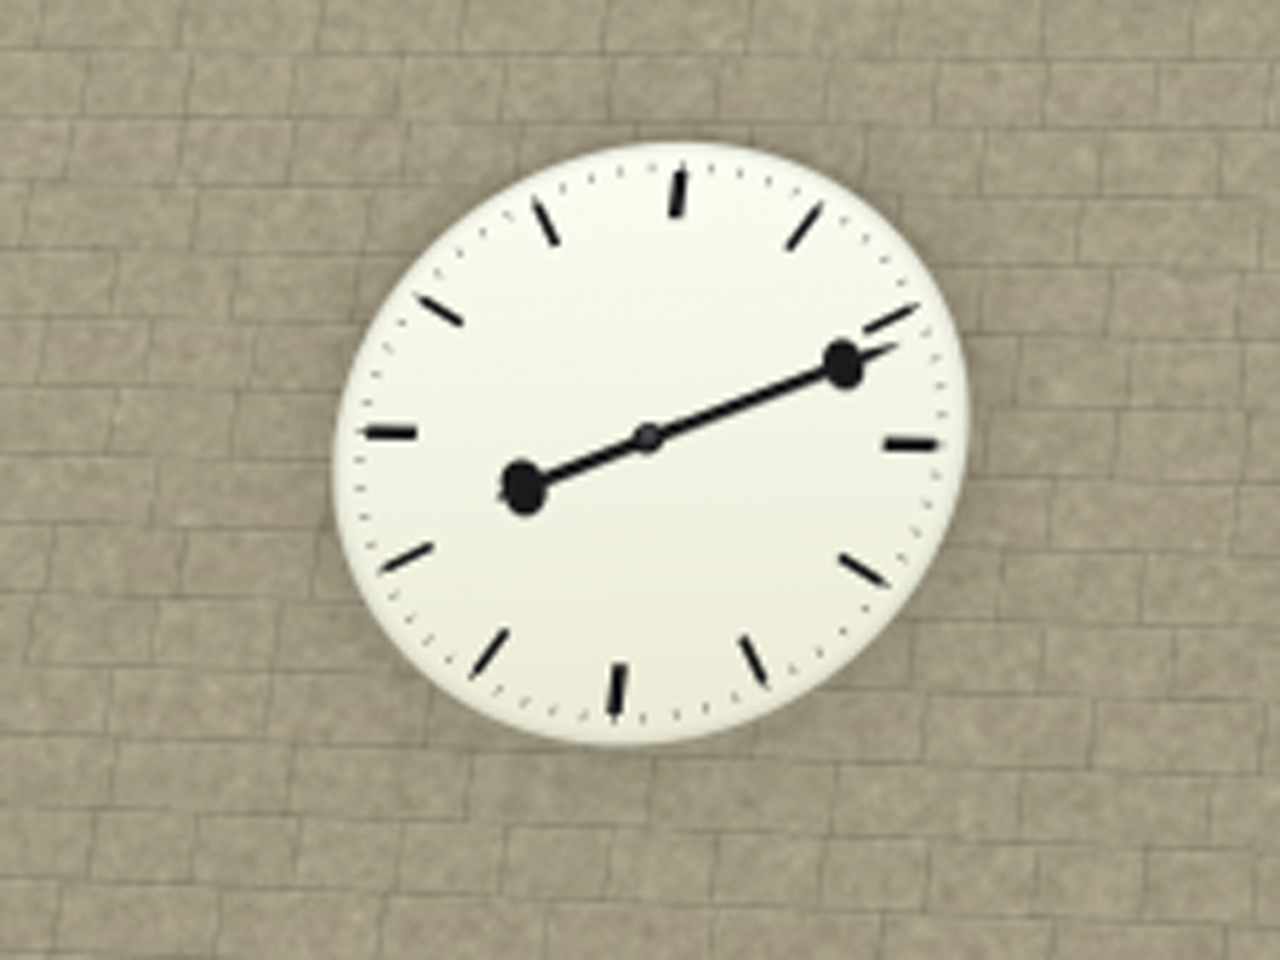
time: **8:11**
